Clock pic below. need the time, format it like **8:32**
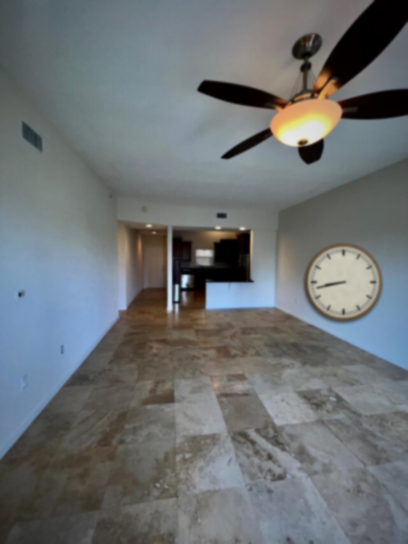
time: **8:43**
